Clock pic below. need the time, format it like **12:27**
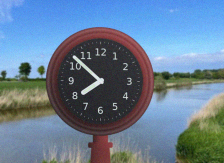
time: **7:52**
